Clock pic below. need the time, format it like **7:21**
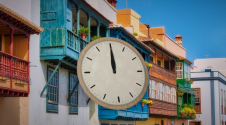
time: **12:00**
